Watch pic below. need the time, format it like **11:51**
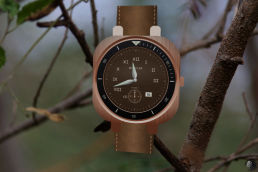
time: **11:42**
